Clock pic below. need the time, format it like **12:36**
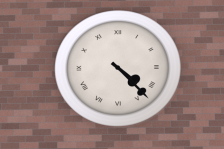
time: **4:23**
